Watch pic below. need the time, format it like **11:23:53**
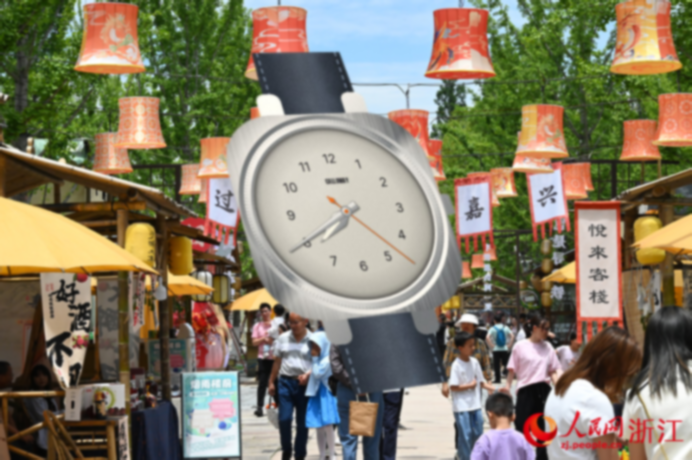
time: **7:40:23**
